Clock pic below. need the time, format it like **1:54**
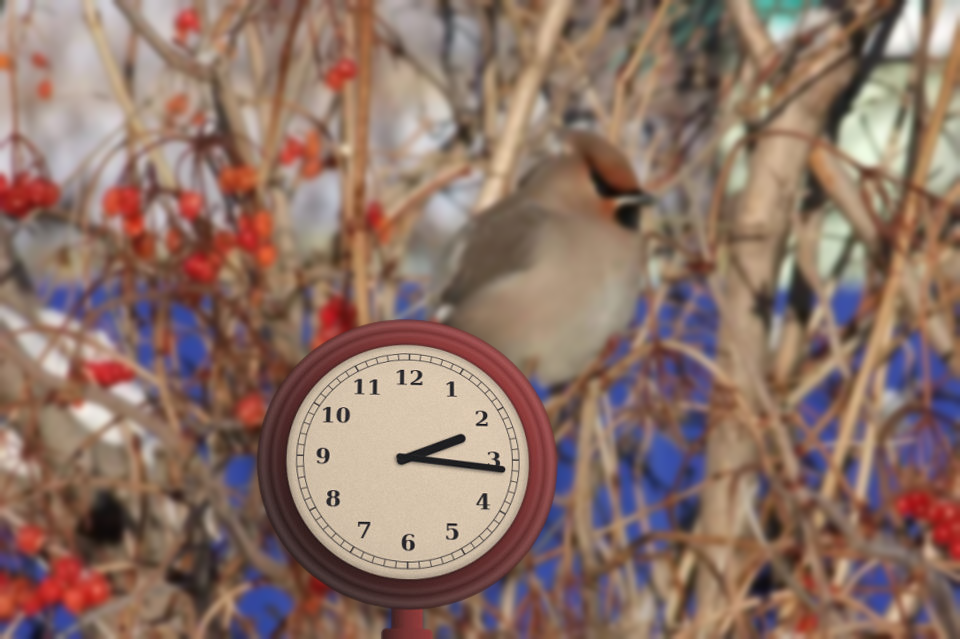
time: **2:16**
